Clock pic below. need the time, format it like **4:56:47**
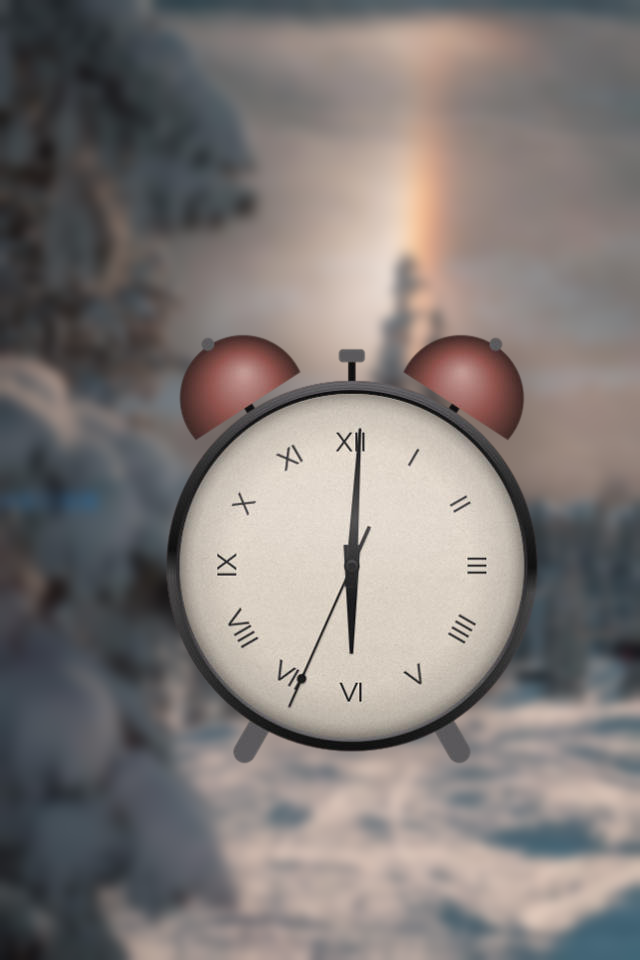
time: **6:00:34**
